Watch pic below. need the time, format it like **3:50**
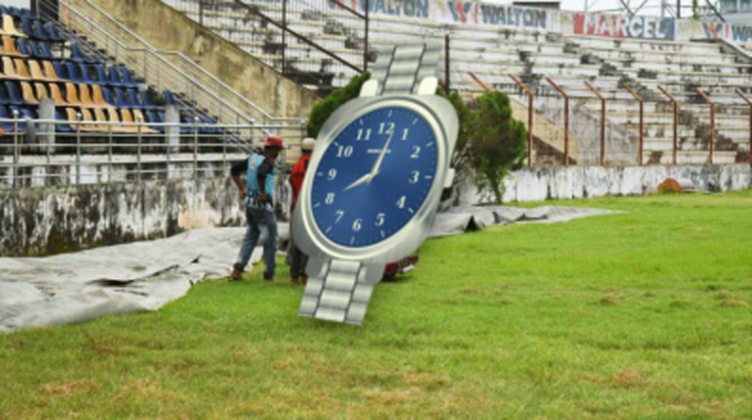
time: **8:02**
